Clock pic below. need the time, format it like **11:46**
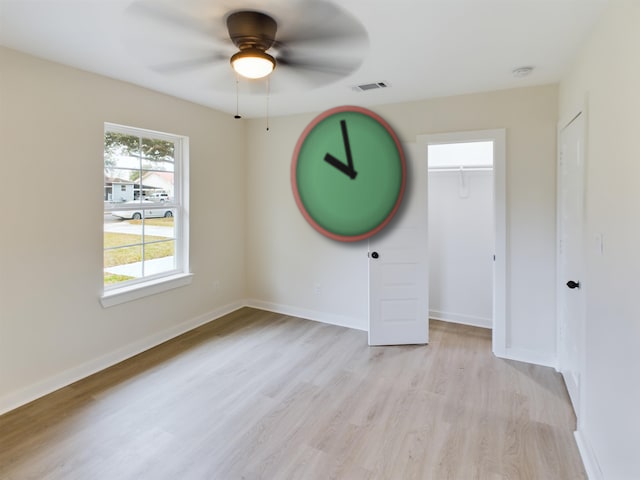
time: **9:58**
